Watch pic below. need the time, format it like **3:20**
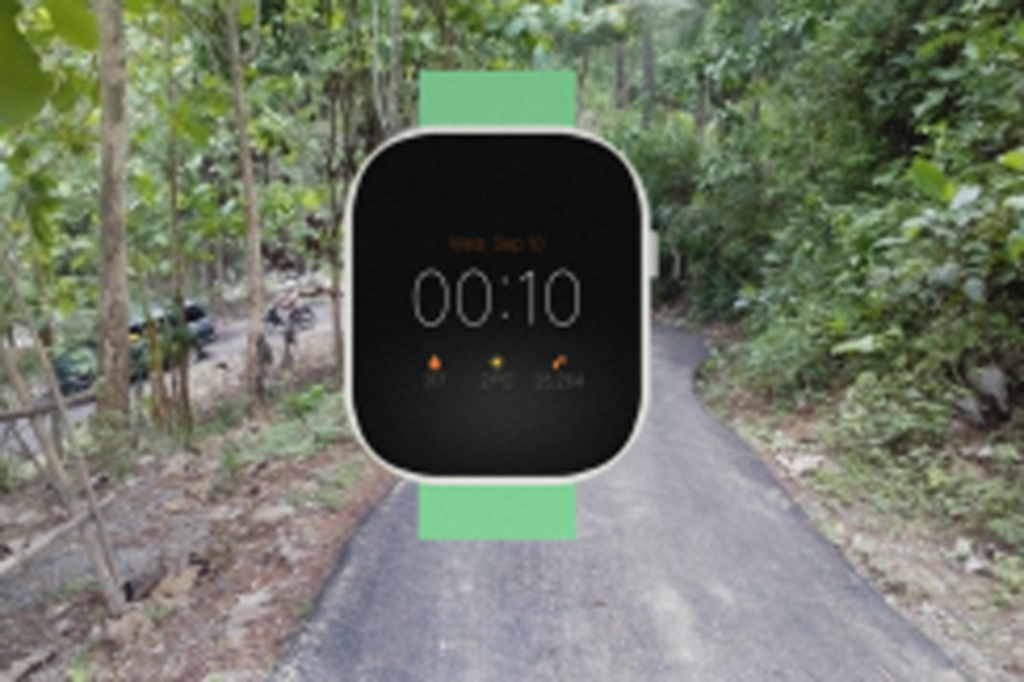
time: **0:10**
